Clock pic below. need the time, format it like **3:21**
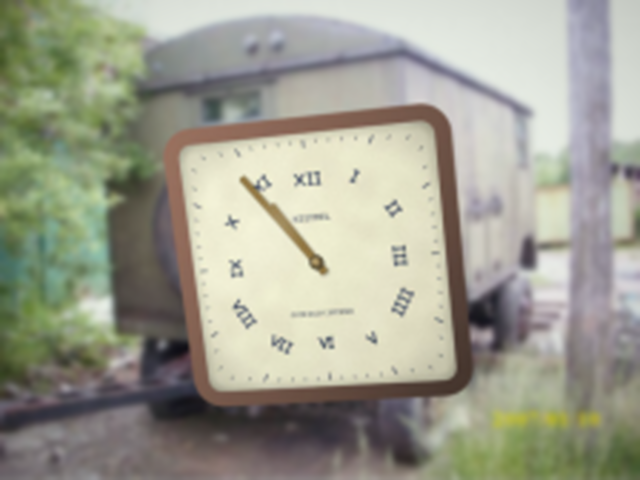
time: **10:54**
